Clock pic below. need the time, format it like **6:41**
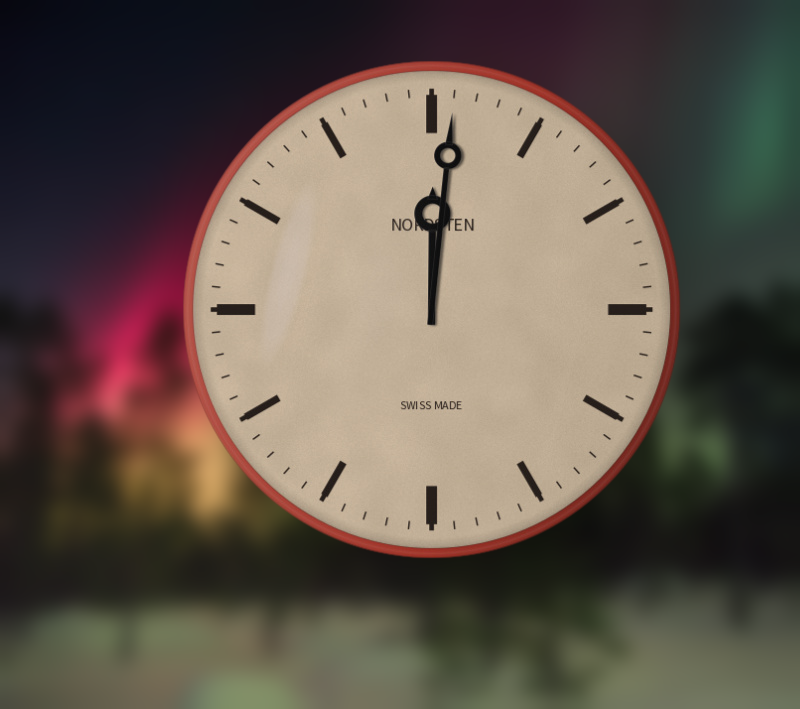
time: **12:01**
